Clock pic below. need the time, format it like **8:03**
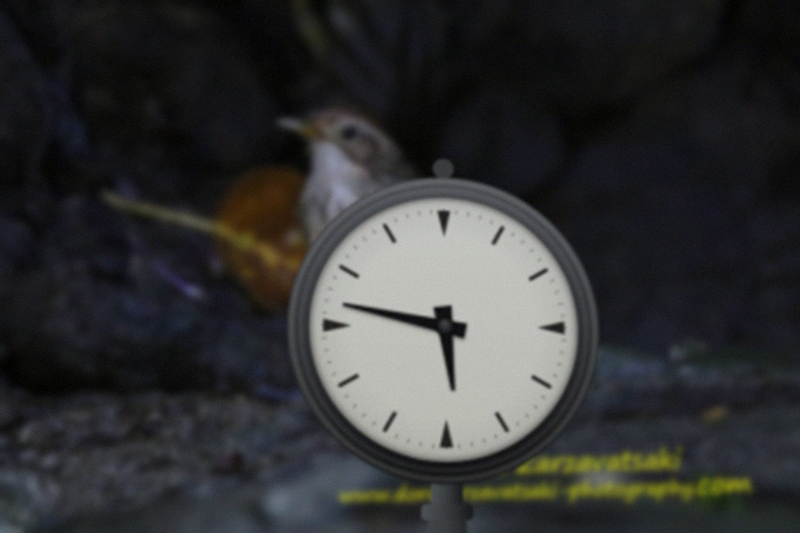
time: **5:47**
